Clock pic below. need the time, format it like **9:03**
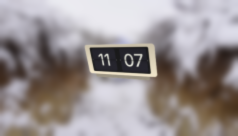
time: **11:07**
